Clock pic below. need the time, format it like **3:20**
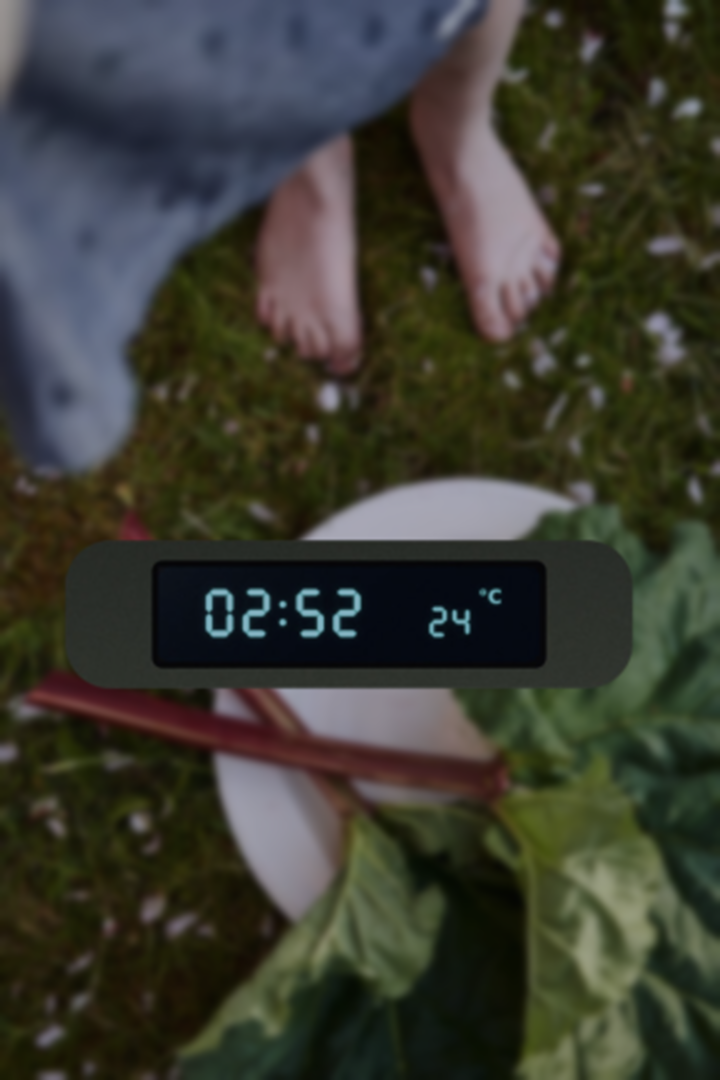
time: **2:52**
